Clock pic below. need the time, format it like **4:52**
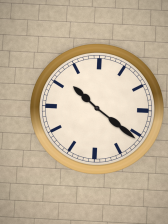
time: **10:21**
